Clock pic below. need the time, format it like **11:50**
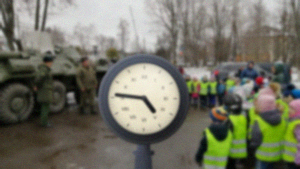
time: **4:46**
